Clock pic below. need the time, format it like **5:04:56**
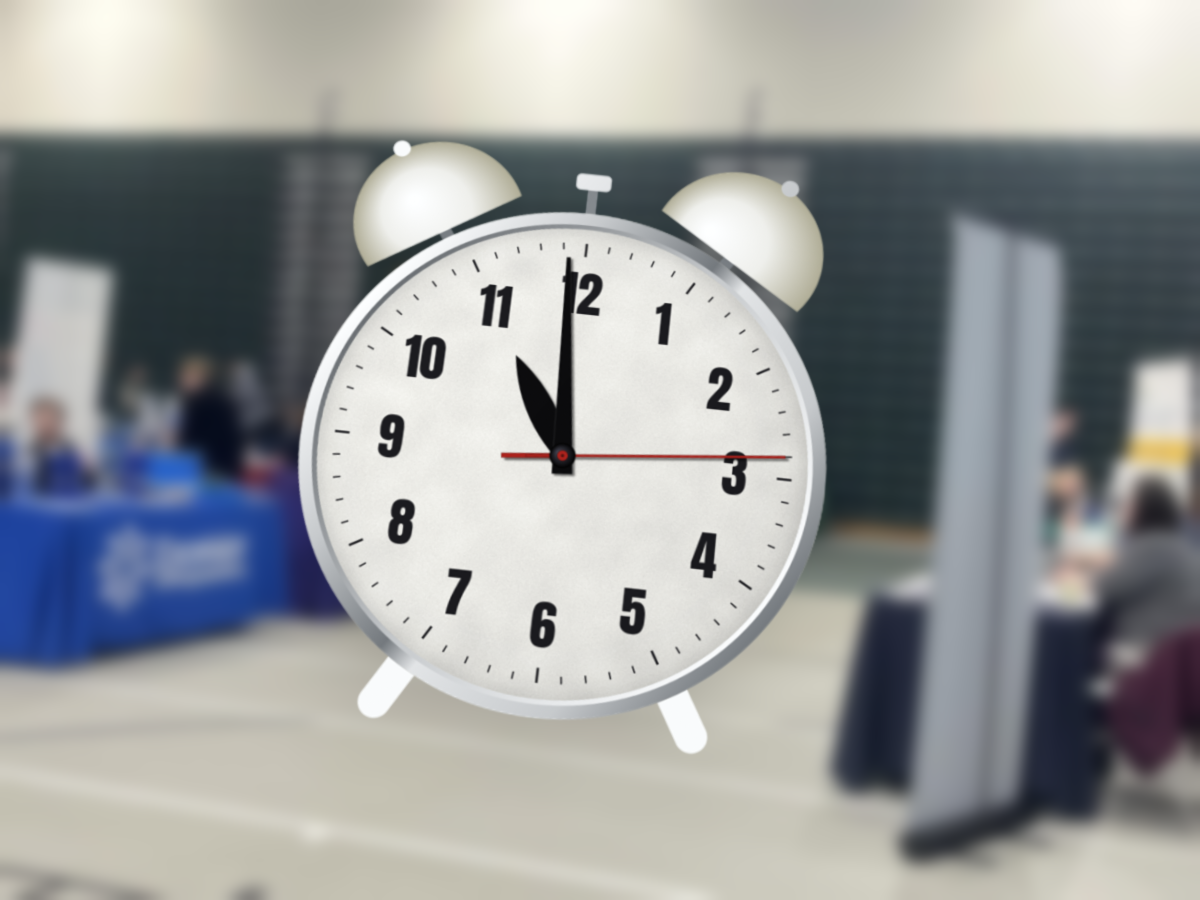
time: **10:59:14**
